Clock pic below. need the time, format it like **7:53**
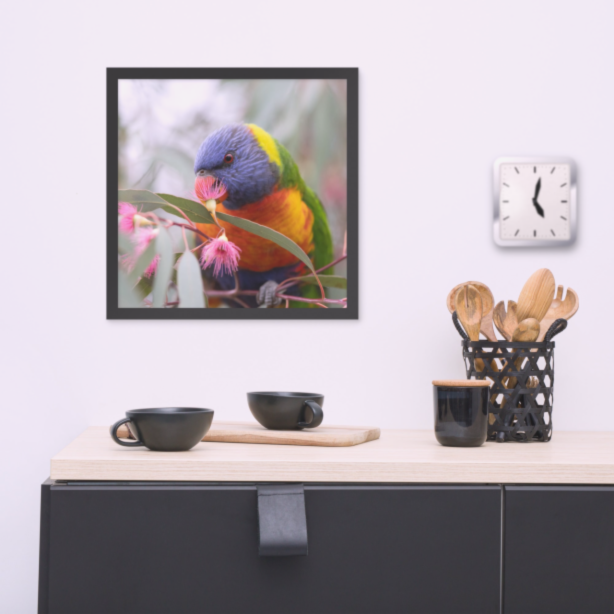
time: **5:02**
